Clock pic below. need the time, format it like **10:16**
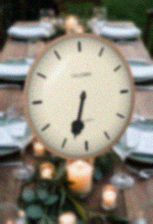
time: **6:33**
